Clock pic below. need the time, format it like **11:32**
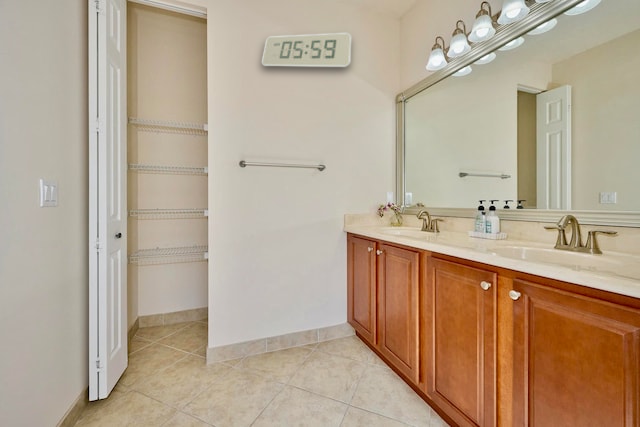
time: **5:59**
